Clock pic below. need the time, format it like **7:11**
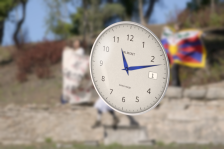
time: **11:12**
